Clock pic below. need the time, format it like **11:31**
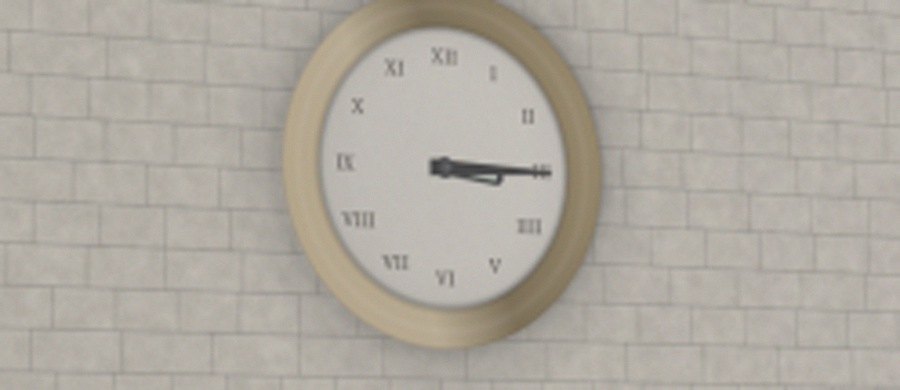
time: **3:15**
